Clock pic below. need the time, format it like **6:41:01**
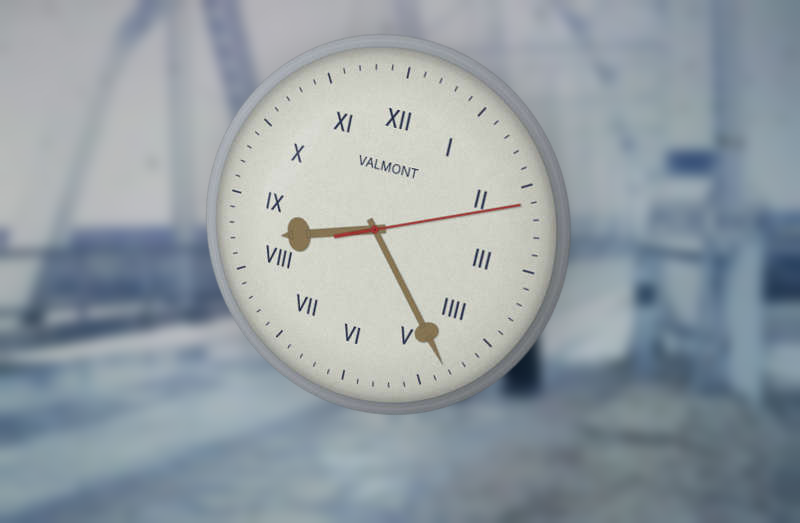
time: **8:23:11**
